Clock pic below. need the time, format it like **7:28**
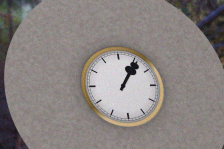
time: **1:06**
